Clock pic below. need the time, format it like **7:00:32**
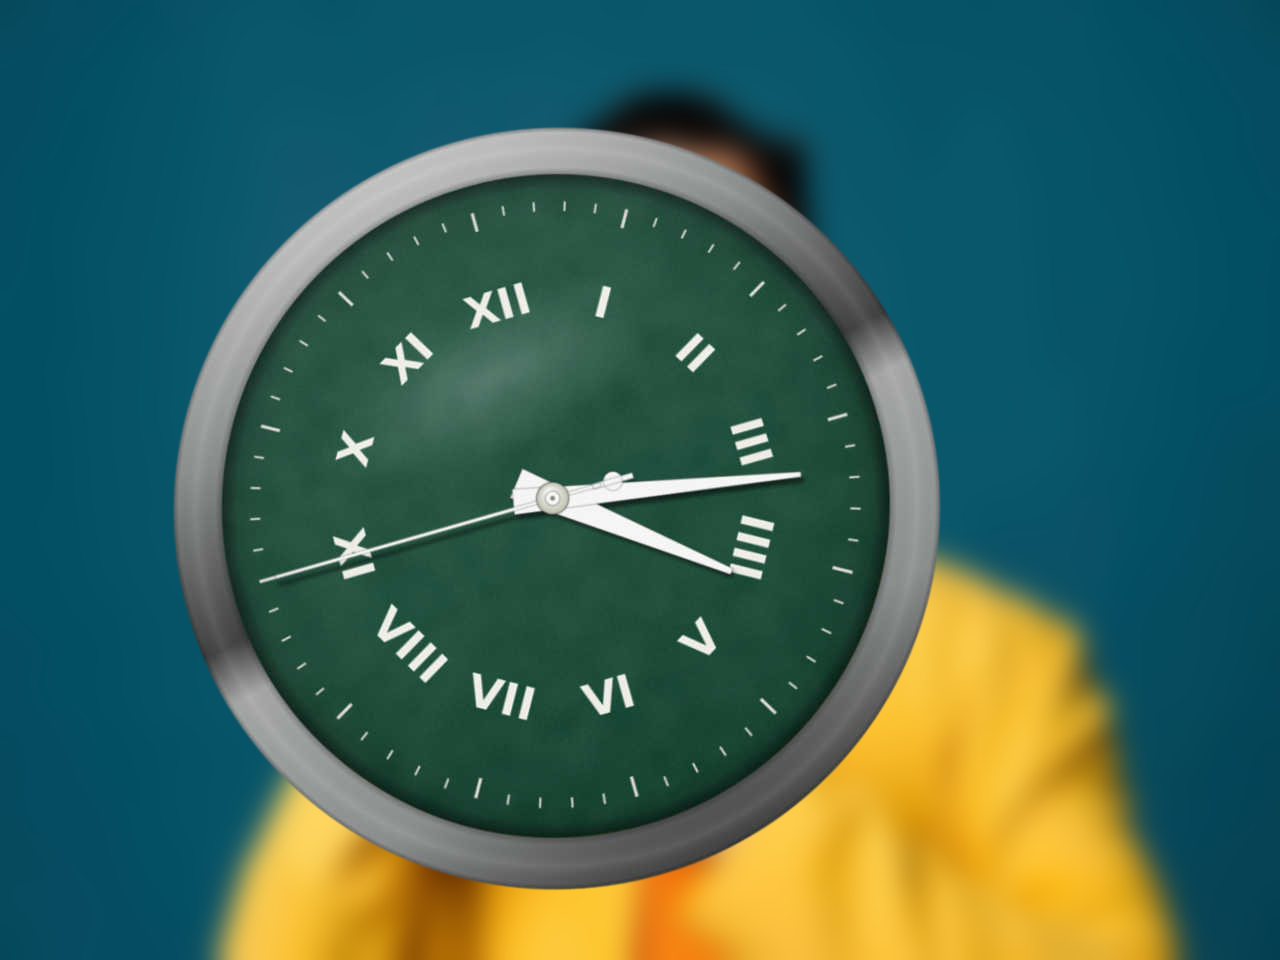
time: **4:16:45**
